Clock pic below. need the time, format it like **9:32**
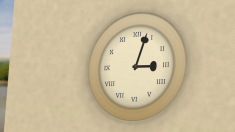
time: **3:03**
